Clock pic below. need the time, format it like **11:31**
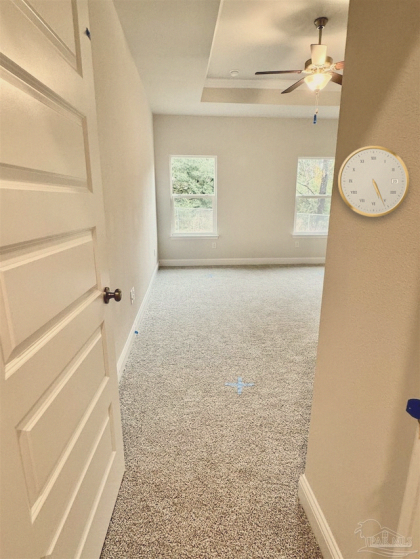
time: **5:26**
